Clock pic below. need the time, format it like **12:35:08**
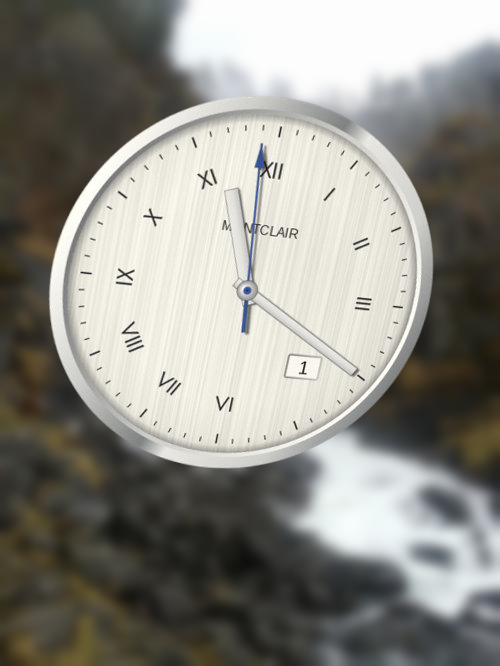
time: **11:19:59**
